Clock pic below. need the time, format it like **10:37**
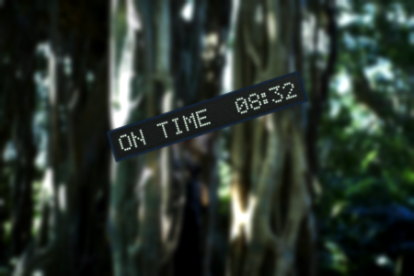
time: **8:32**
